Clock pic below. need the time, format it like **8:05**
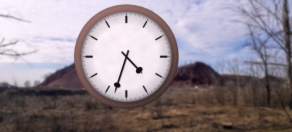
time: **4:33**
